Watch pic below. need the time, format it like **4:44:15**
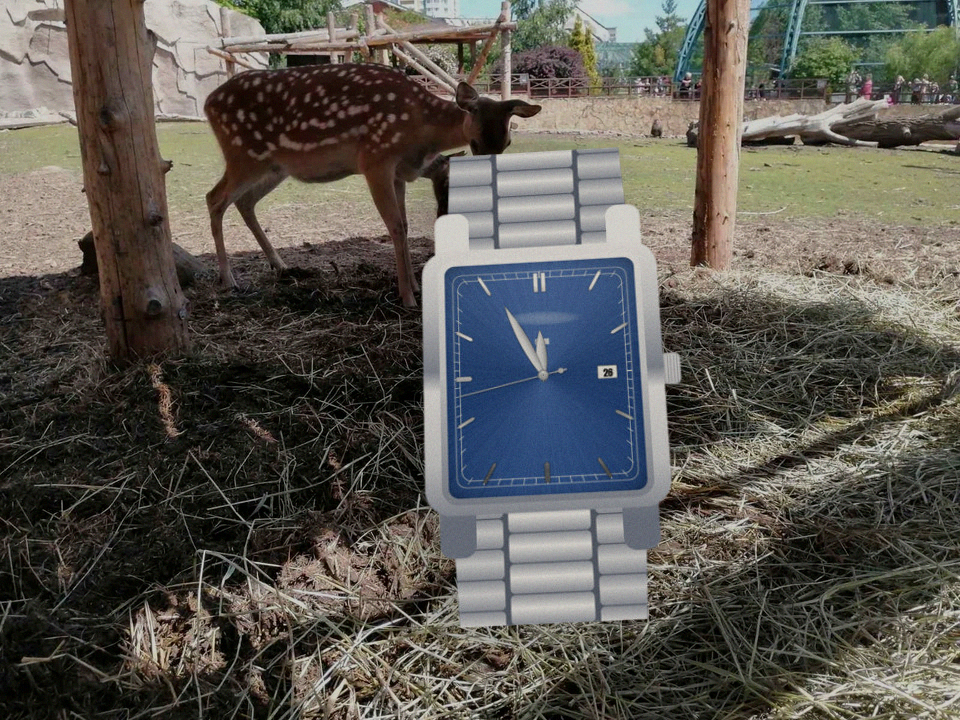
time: **11:55:43**
